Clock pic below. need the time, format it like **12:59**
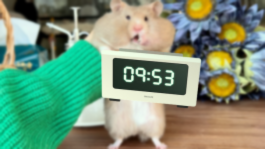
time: **9:53**
